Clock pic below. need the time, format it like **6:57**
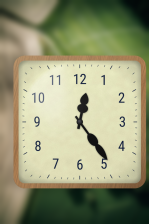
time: **12:24**
